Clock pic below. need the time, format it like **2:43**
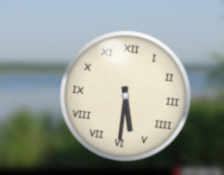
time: **5:30**
